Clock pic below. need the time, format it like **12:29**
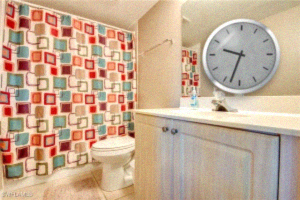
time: **9:33**
